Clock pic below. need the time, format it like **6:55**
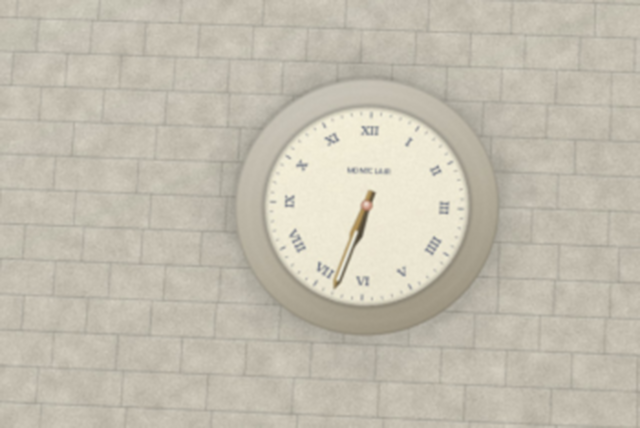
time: **6:33**
